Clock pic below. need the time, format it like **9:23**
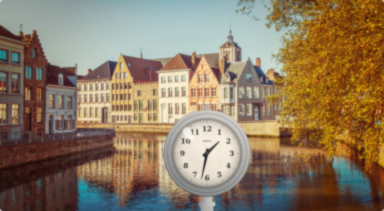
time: **1:32**
